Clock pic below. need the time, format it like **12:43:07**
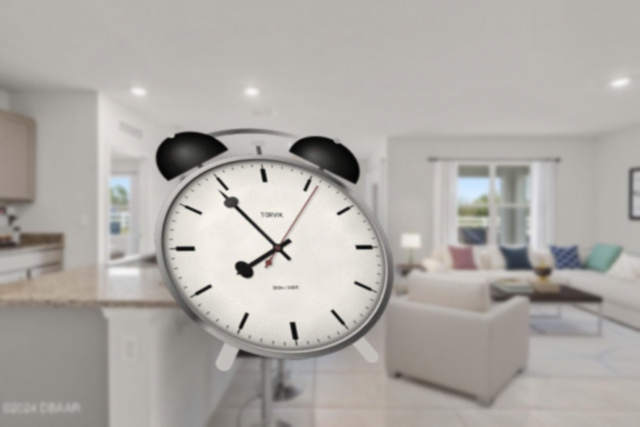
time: **7:54:06**
